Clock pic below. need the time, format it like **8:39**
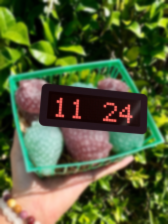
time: **11:24**
